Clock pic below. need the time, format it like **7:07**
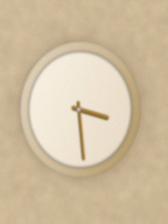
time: **3:29**
